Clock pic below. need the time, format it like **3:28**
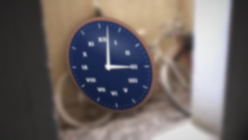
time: **3:02**
